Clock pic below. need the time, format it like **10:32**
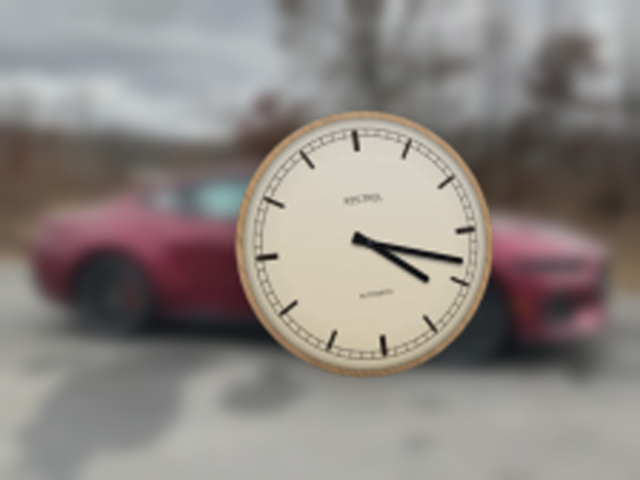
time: **4:18**
